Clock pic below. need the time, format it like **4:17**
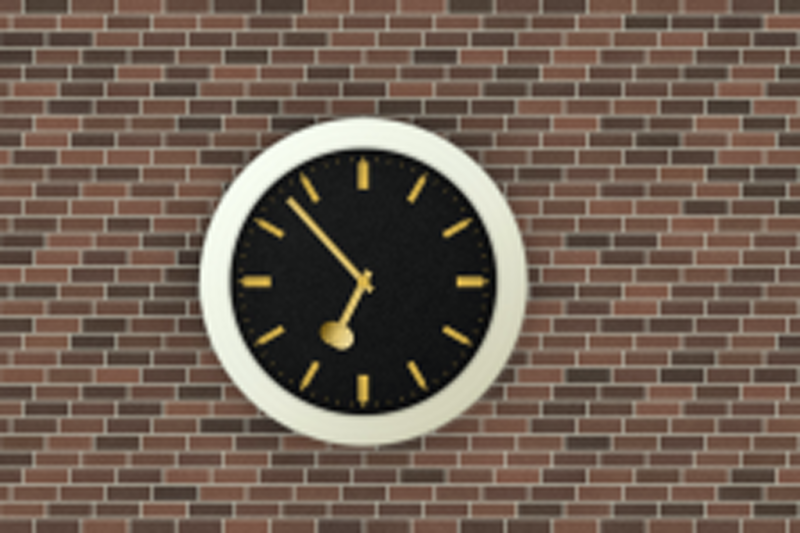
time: **6:53**
